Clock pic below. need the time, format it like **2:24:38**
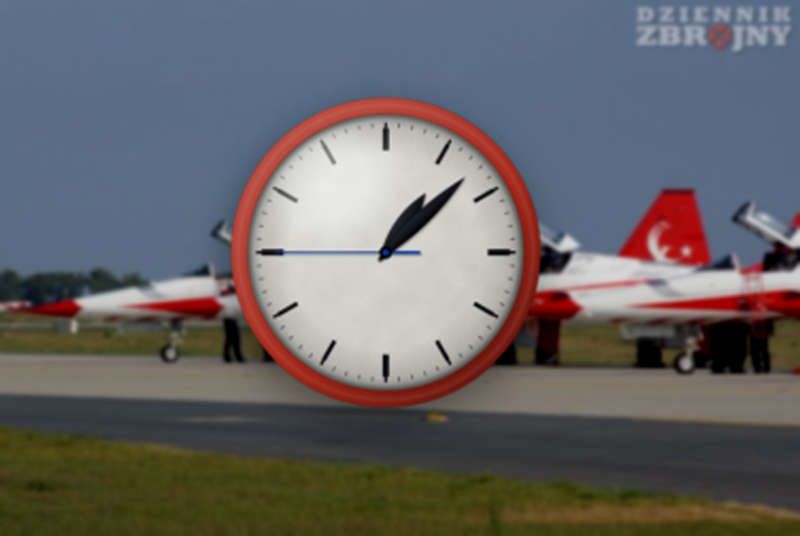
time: **1:07:45**
